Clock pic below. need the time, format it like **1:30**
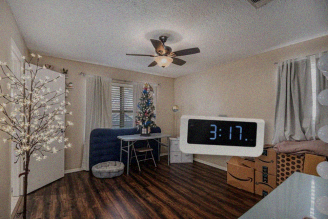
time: **3:17**
